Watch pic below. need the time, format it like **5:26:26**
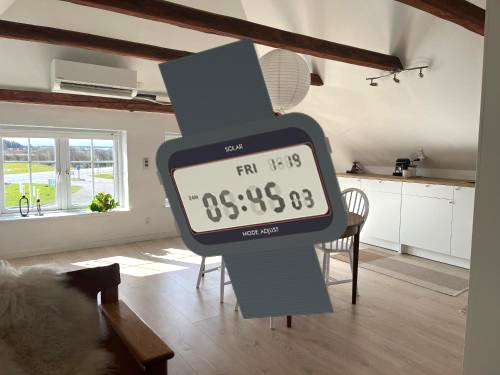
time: **5:45:03**
